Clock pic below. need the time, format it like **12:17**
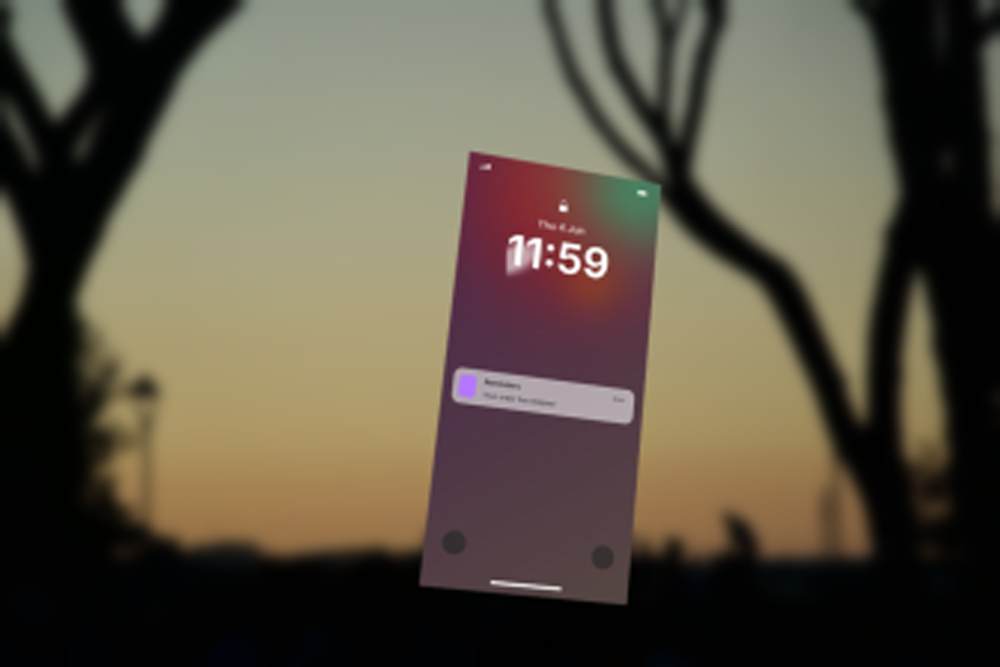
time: **11:59**
